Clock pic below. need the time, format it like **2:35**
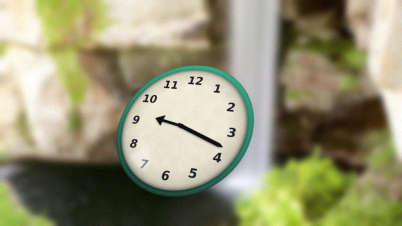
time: **9:18**
